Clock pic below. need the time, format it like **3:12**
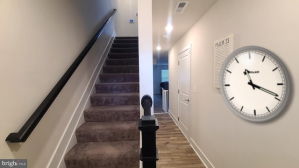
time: **11:19**
